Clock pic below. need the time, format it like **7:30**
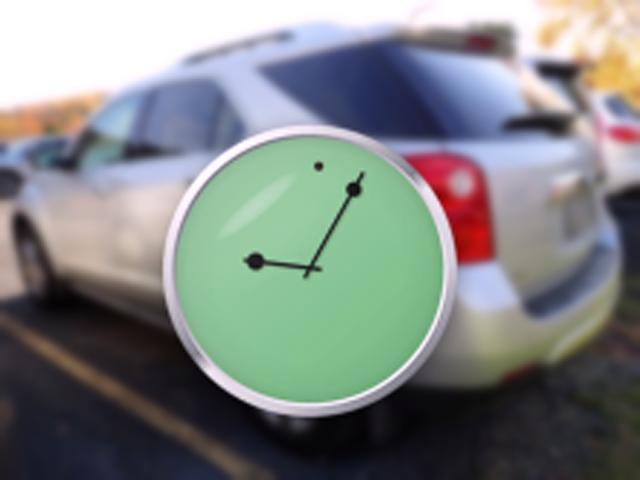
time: **9:04**
